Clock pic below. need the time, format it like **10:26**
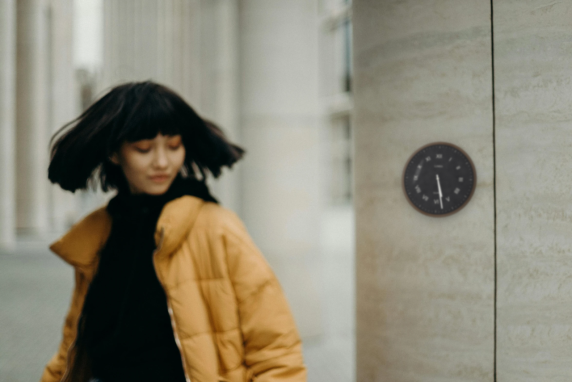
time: **5:28**
